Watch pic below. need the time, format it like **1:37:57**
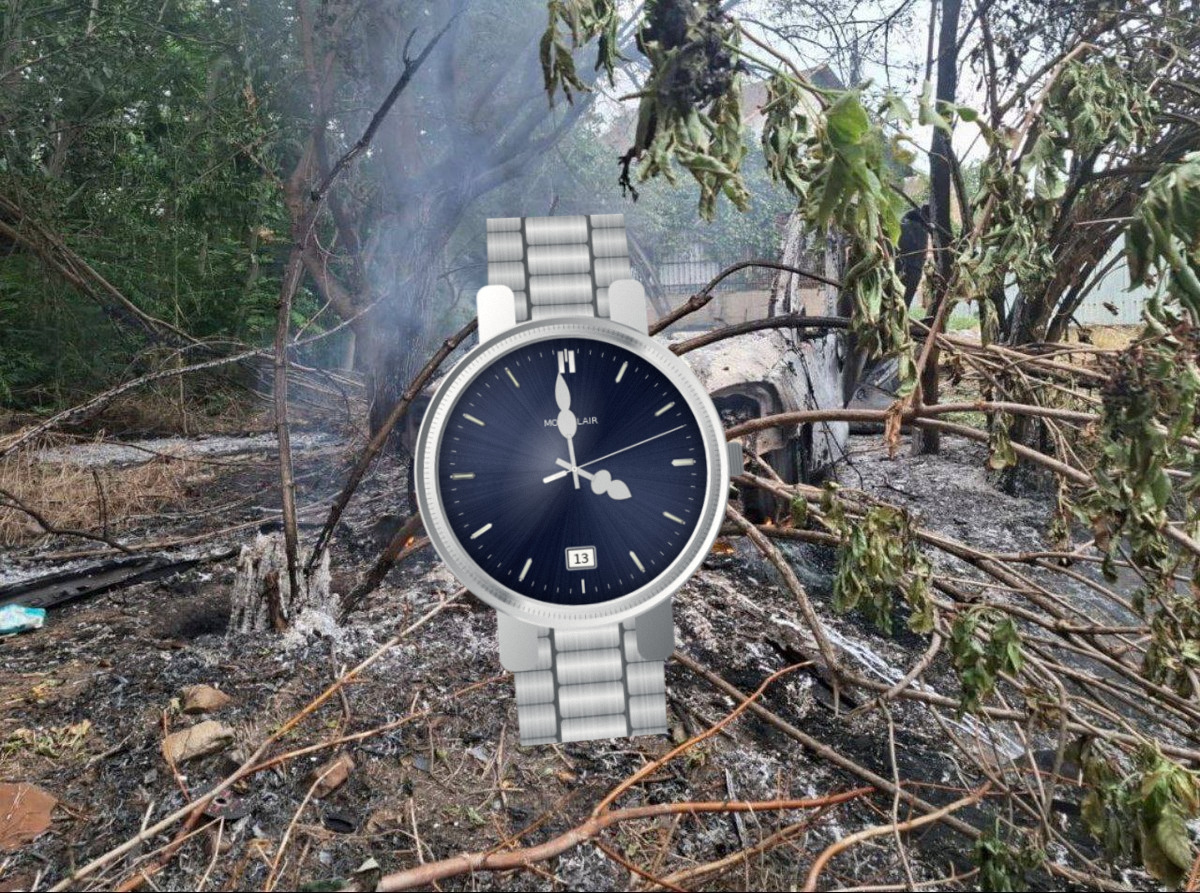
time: **3:59:12**
